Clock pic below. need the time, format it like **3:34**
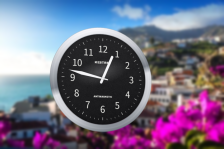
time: **12:47**
